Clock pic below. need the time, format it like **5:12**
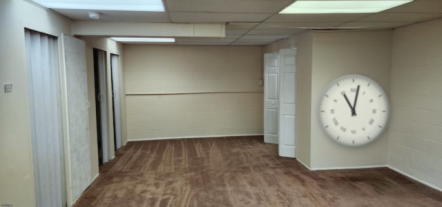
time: **11:02**
